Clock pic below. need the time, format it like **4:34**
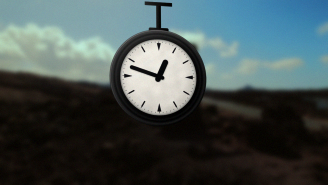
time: **12:48**
